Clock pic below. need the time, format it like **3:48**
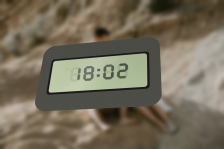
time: **18:02**
